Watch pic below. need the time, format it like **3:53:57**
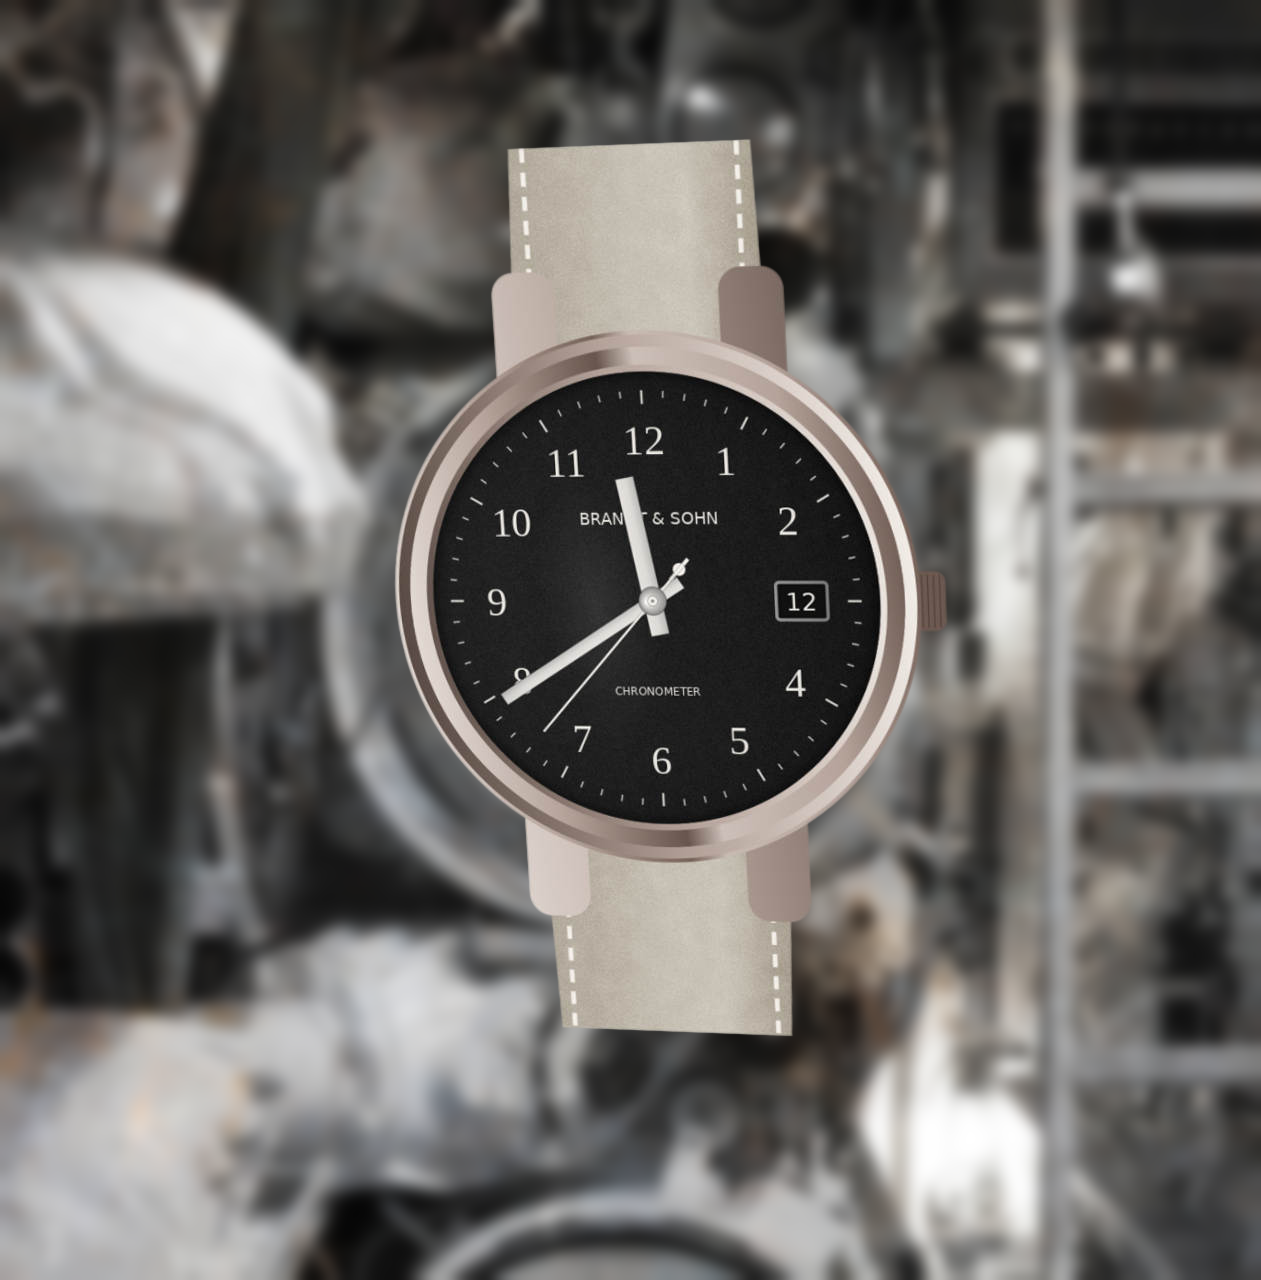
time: **11:39:37**
